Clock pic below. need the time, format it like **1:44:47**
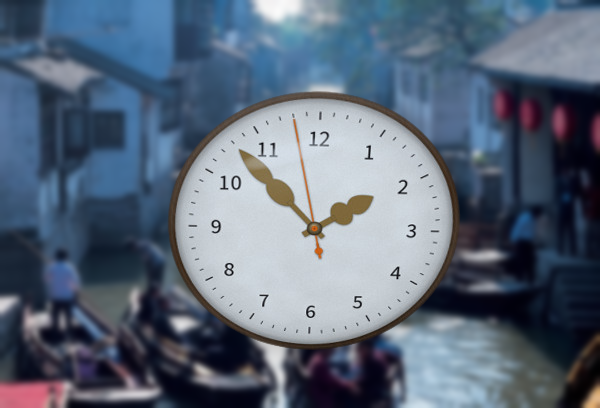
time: **1:52:58**
